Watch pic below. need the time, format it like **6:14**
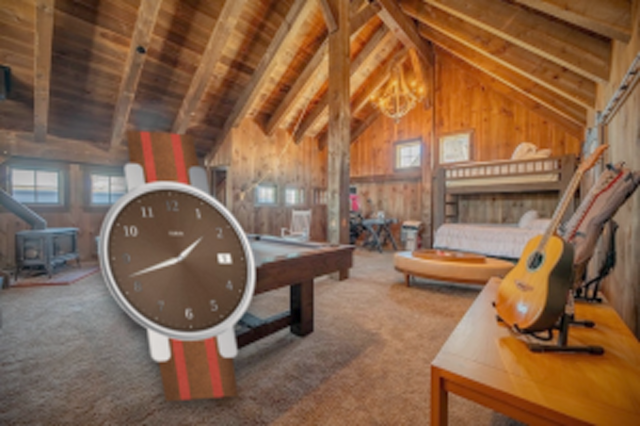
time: **1:42**
